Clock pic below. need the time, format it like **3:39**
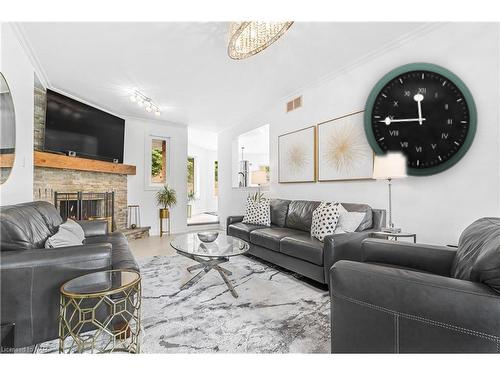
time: **11:44**
